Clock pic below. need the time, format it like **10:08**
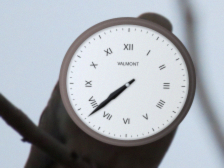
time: **7:38**
